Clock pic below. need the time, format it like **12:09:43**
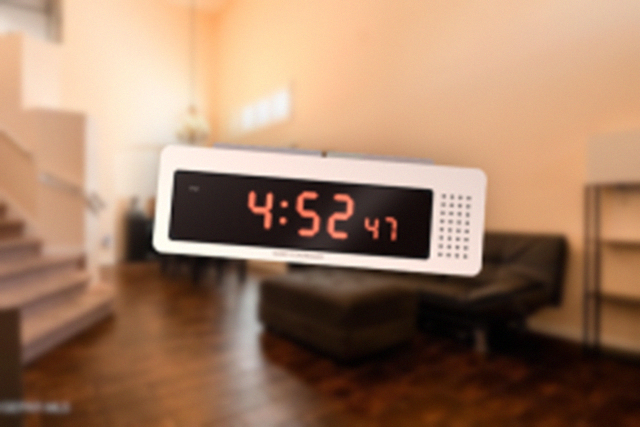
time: **4:52:47**
